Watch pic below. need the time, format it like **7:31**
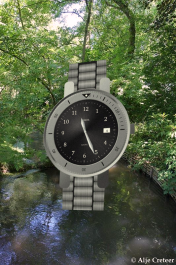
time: **11:26**
